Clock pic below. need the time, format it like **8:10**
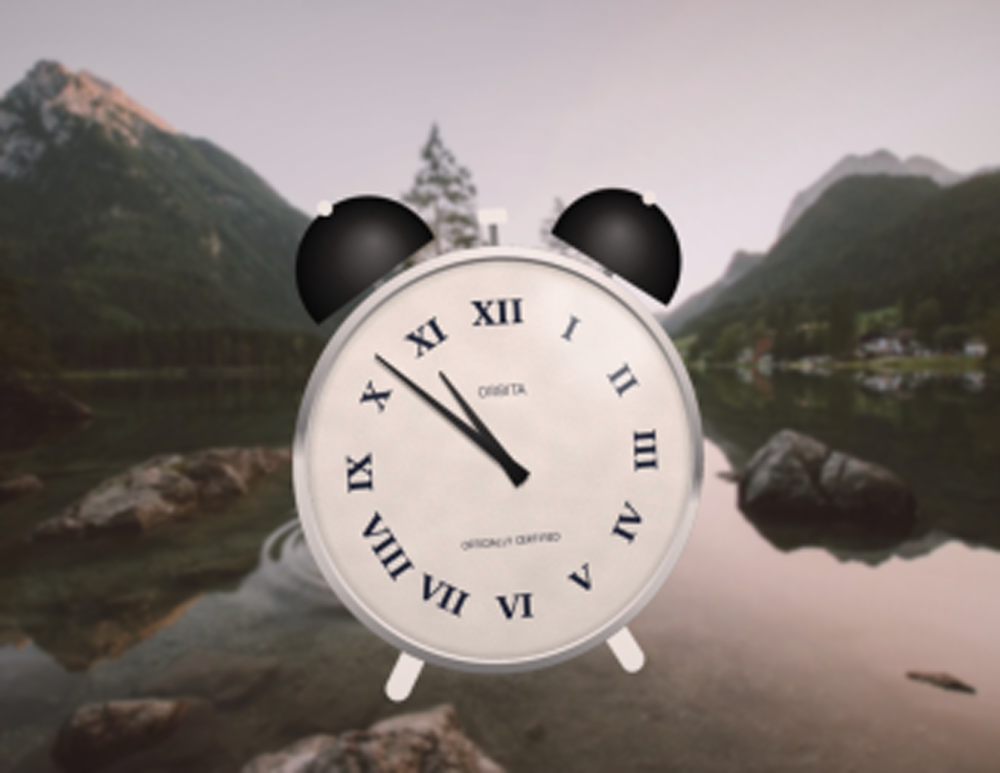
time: **10:52**
